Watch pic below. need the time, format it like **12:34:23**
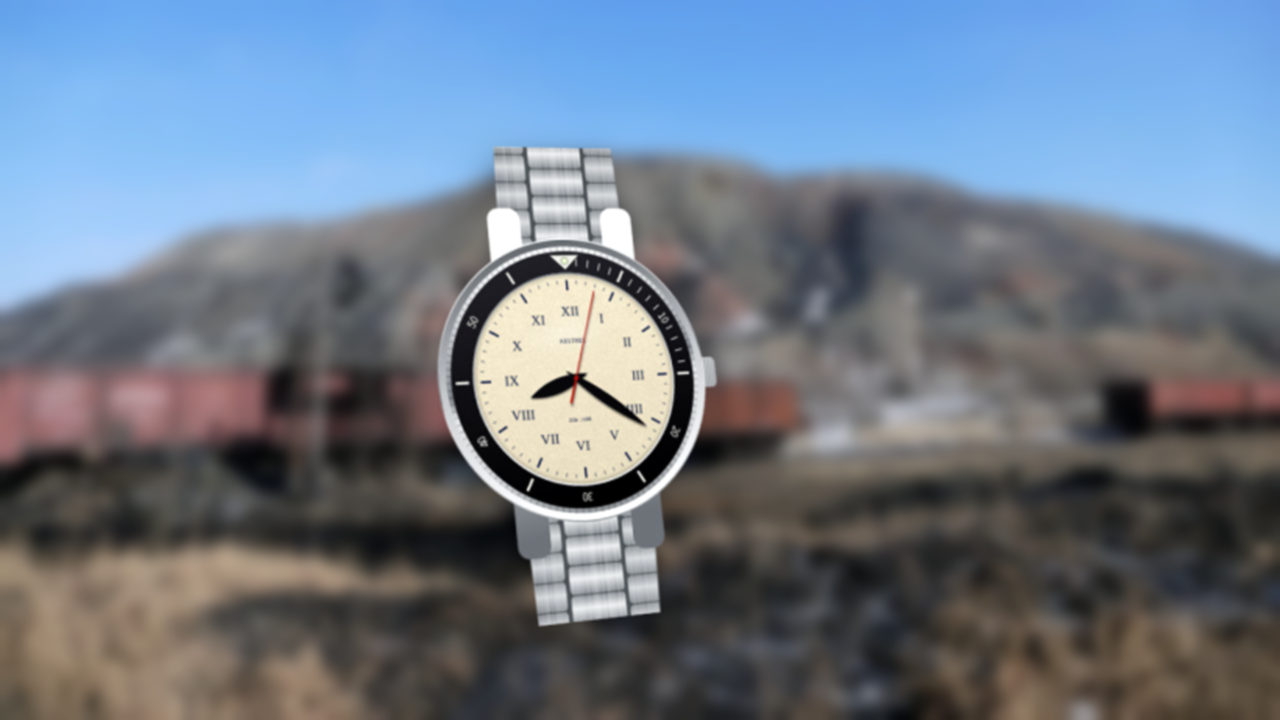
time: **8:21:03**
